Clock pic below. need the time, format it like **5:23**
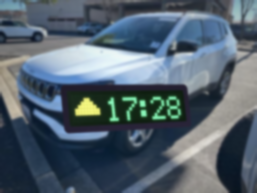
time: **17:28**
